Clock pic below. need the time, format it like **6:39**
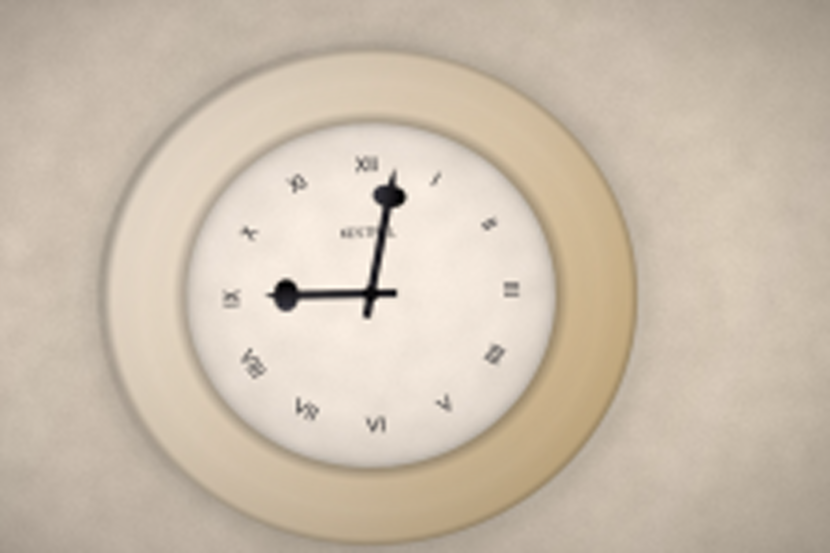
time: **9:02**
